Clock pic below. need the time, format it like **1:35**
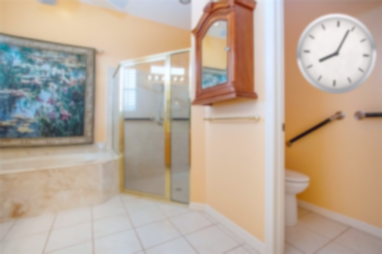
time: **8:04**
